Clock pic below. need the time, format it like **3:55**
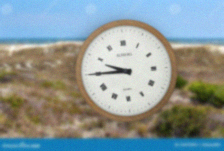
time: **9:45**
